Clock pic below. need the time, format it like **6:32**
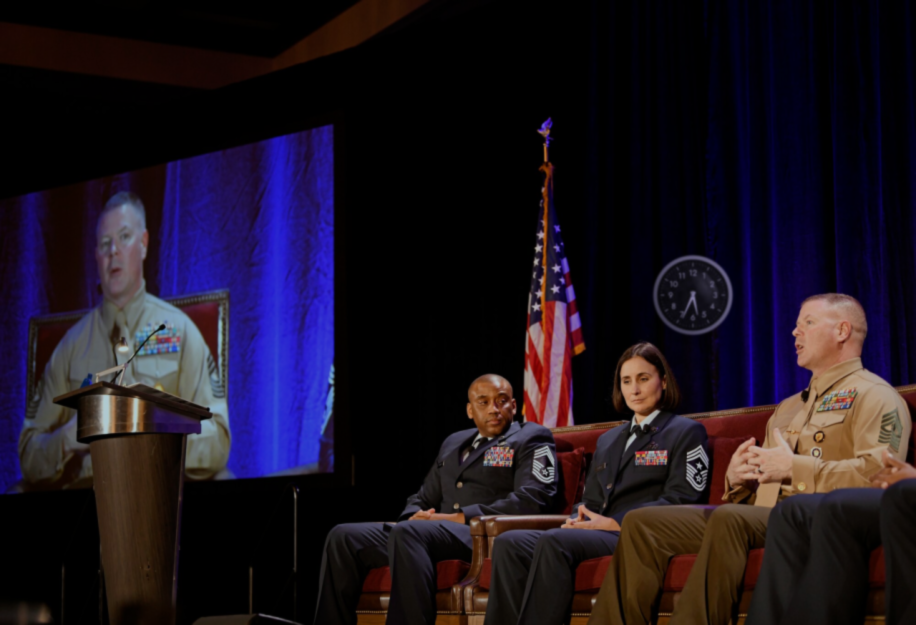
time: **5:34**
